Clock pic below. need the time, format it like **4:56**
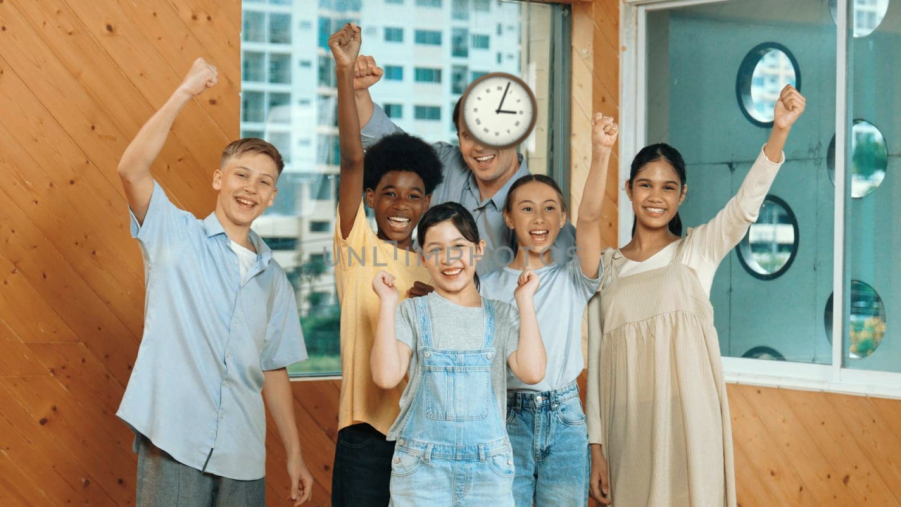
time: **3:03**
